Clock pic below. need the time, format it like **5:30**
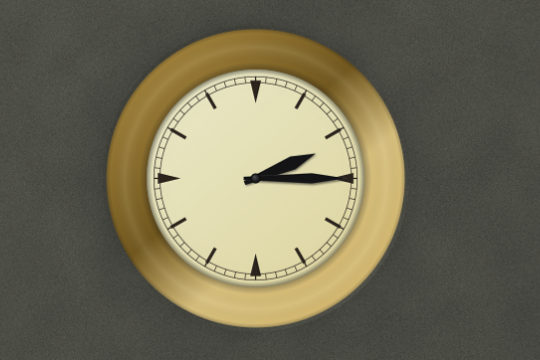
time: **2:15**
